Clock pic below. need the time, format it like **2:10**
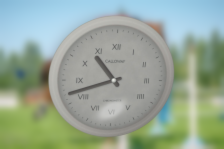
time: **10:42**
